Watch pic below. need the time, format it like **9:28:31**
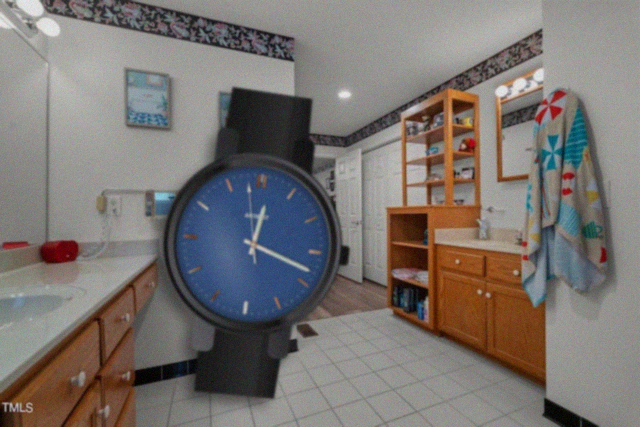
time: **12:17:58**
